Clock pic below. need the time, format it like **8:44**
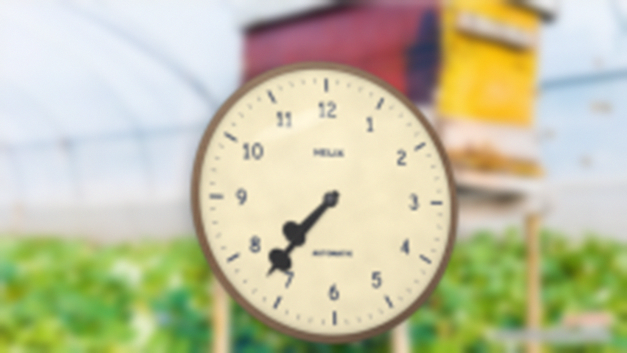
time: **7:37**
